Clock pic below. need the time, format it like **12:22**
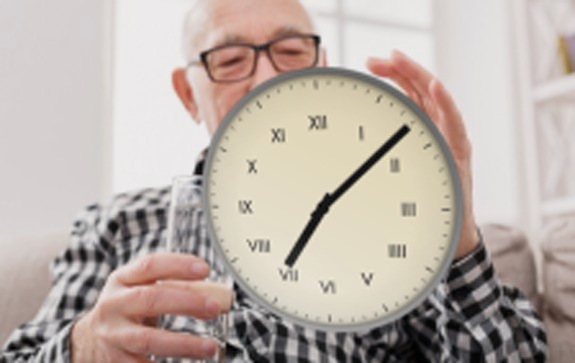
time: **7:08**
